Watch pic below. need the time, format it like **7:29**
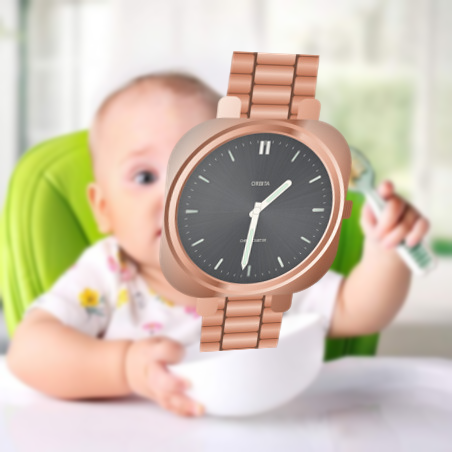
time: **1:31**
